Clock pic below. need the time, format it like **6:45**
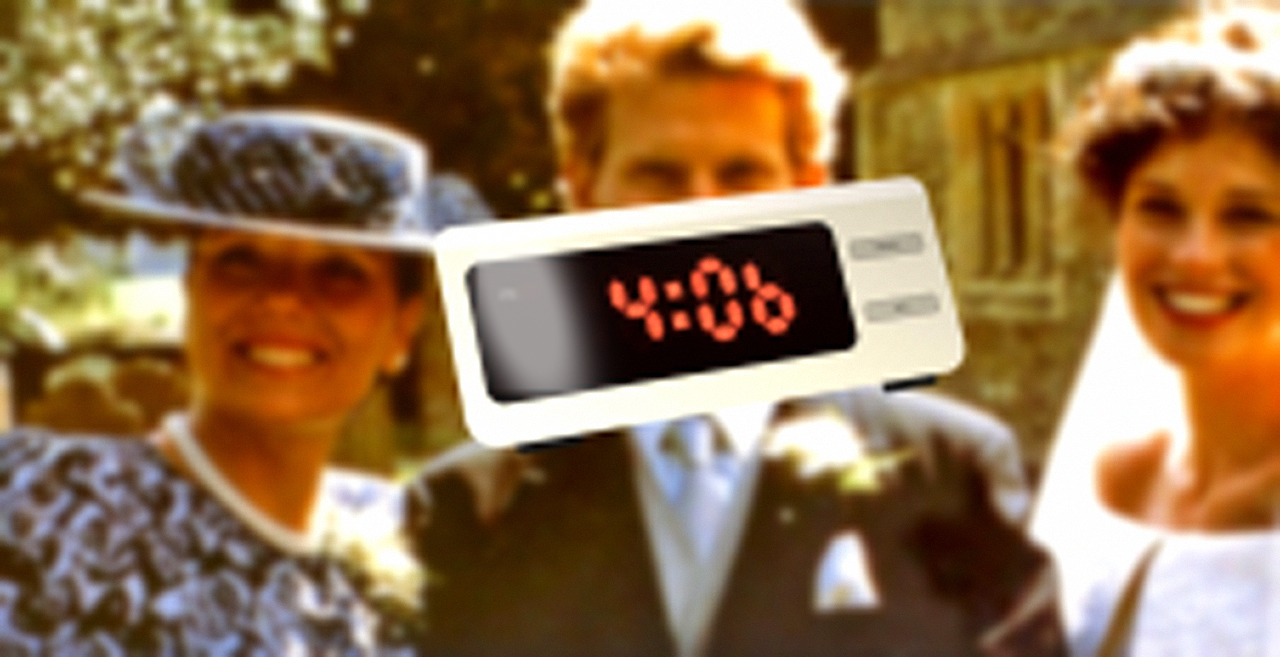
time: **4:06**
